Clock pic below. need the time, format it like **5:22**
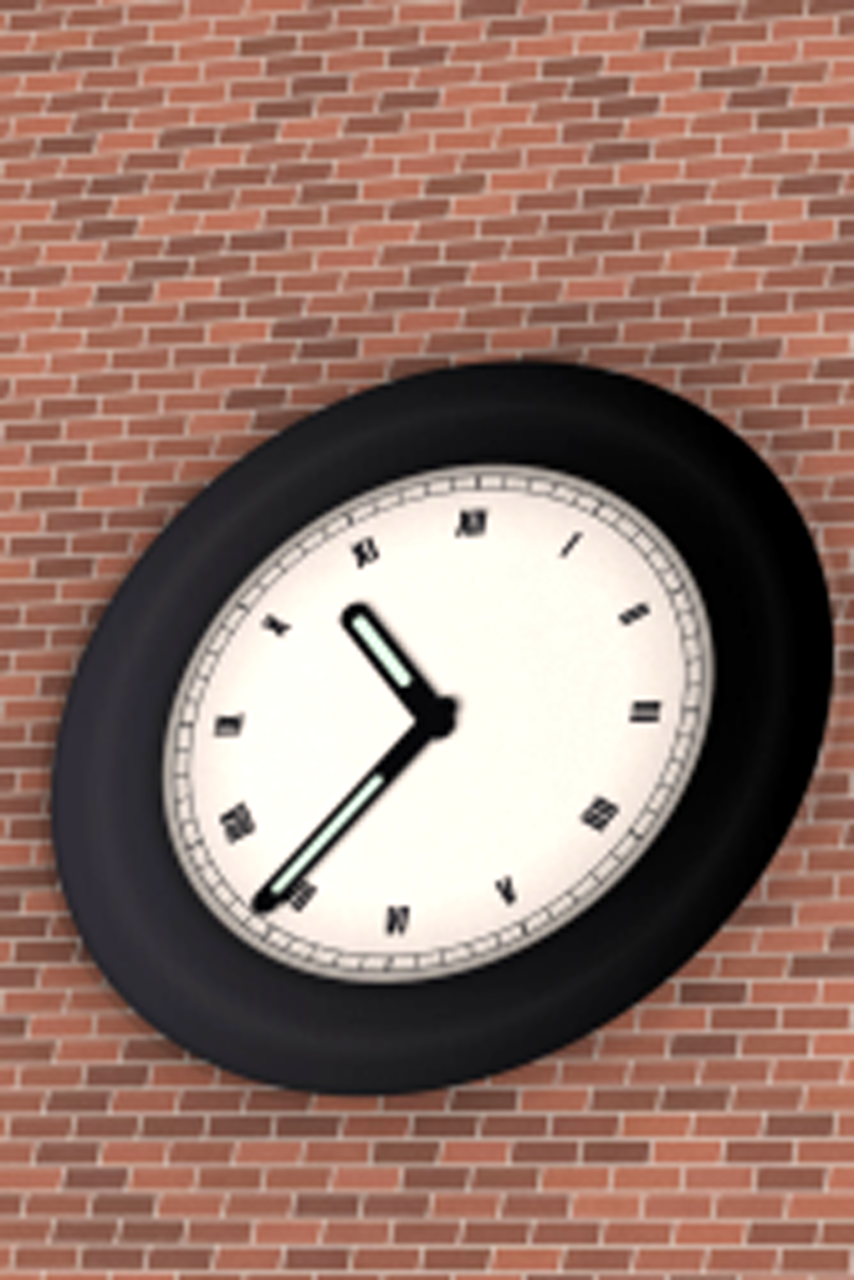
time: **10:36**
